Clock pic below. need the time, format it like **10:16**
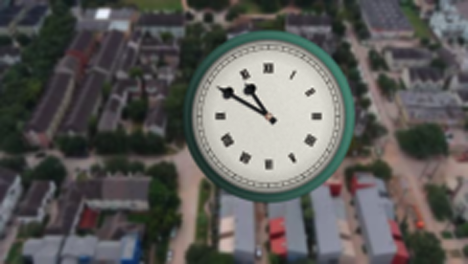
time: **10:50**
